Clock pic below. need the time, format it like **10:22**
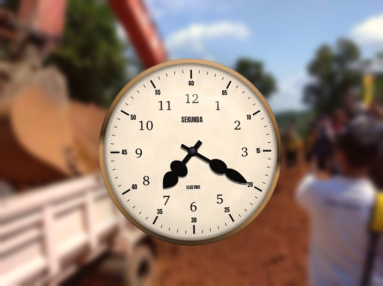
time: **7:20**
